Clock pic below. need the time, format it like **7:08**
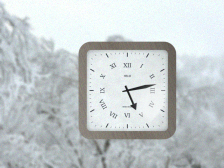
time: **5:13**
